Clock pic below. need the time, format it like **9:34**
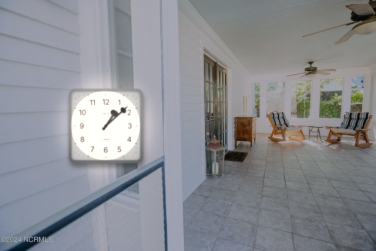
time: **1:08**
